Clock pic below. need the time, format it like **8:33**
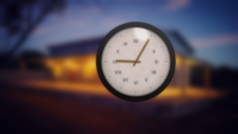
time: **9:05**
